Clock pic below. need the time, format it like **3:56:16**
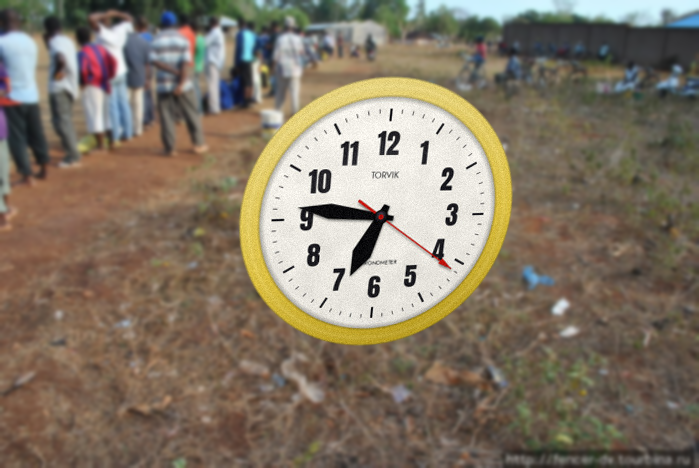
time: **6:46:21**
